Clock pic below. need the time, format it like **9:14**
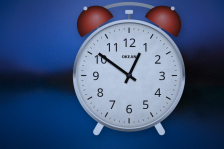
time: **12:51**
